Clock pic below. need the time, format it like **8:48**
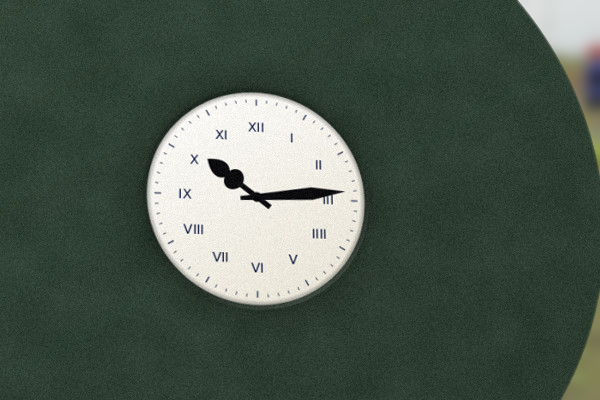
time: **10:14**
